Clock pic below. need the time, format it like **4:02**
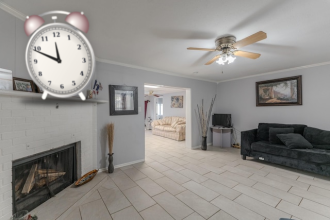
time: **11:49**
